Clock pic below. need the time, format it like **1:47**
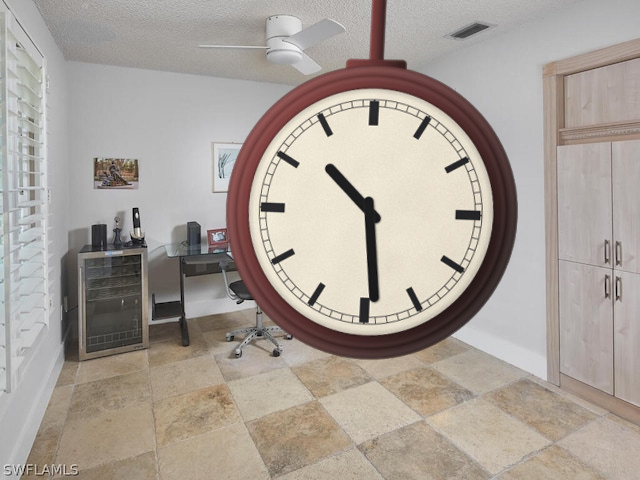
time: **10:29**
